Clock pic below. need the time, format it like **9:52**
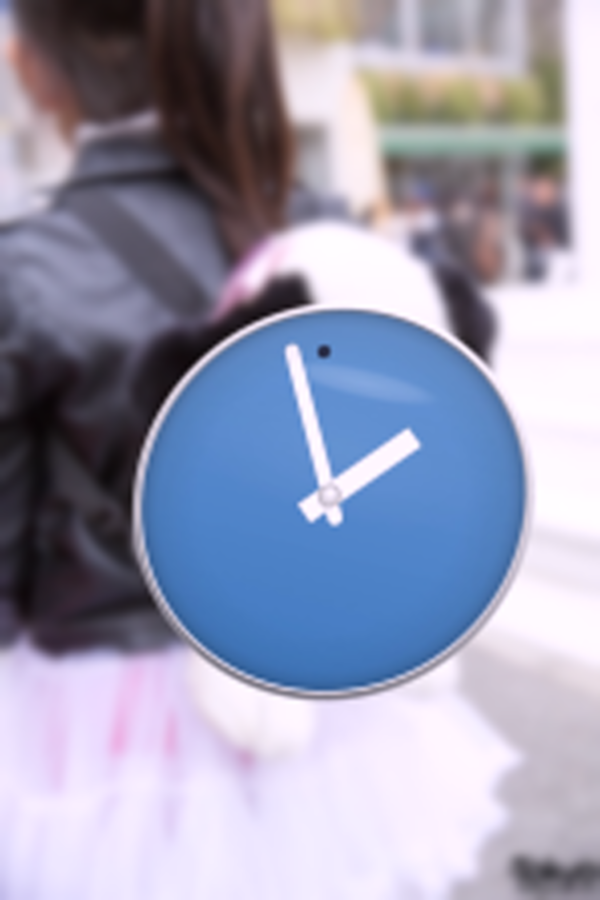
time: **1:58**
